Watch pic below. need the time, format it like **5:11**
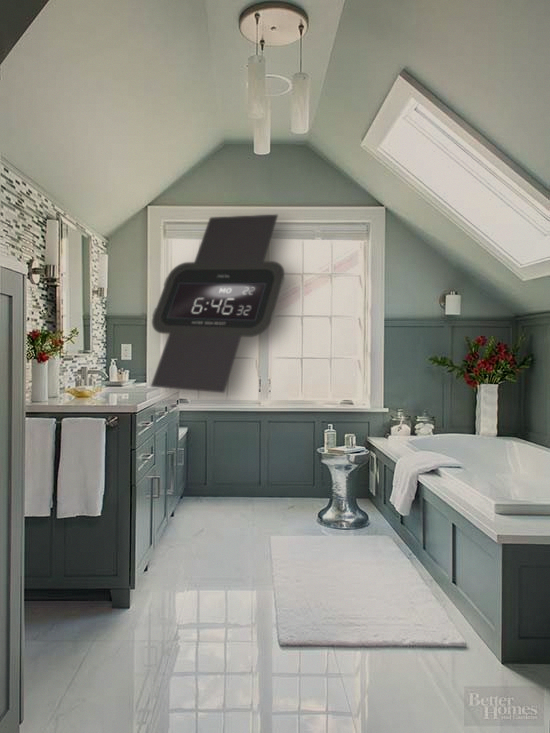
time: **6:46**
